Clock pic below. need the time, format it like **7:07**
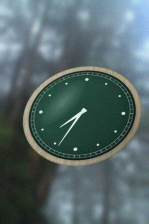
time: **7:34**
